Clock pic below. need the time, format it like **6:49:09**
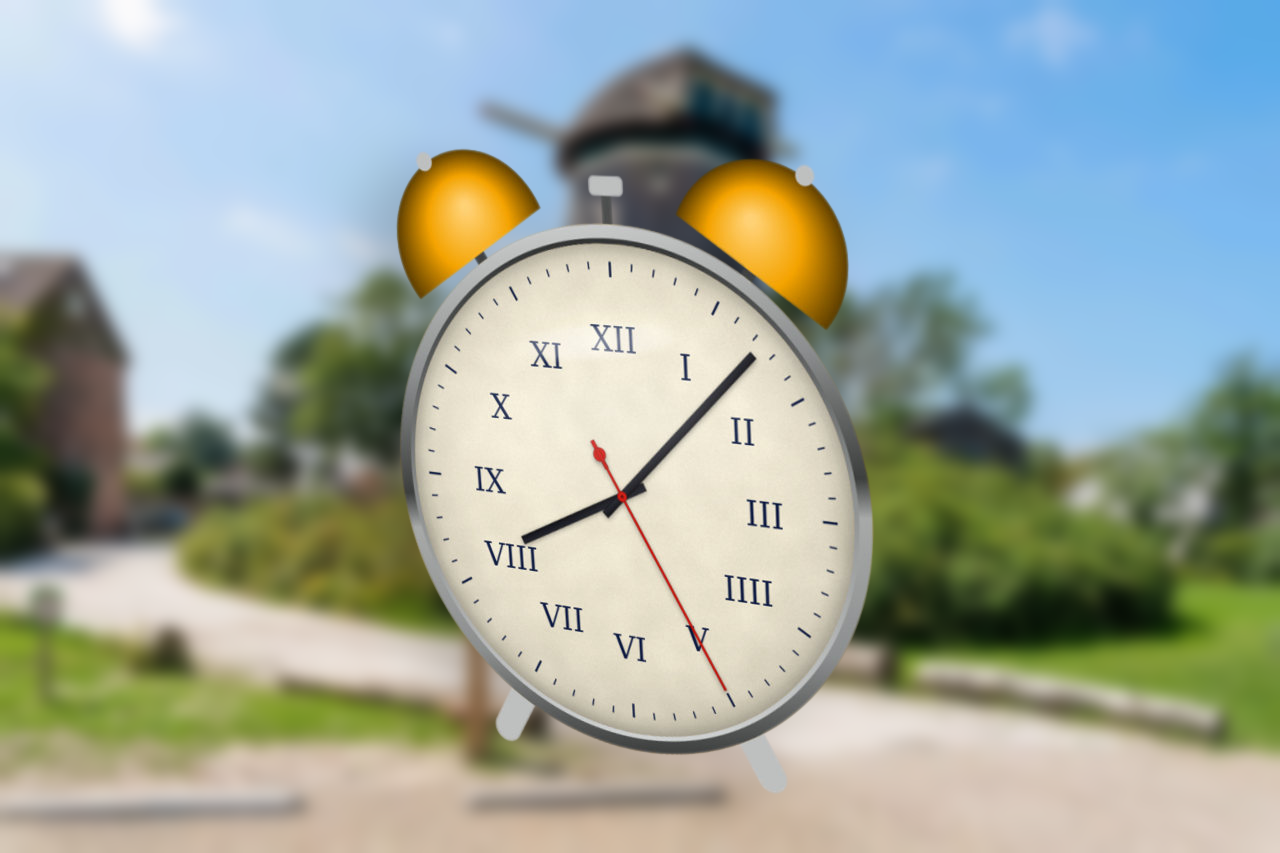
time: **8:07:25**
